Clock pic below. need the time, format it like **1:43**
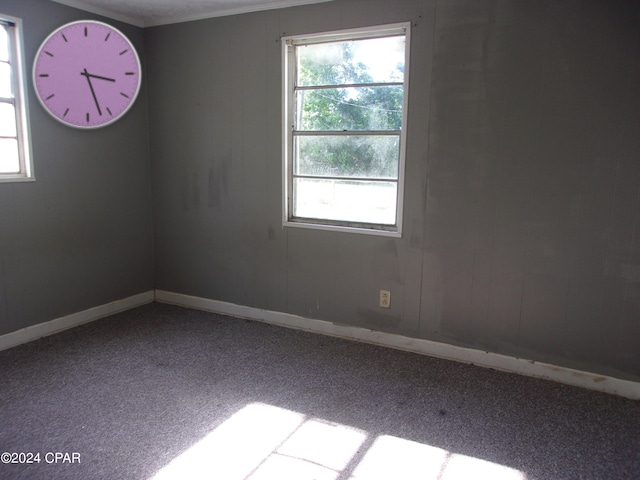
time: **3:27**
